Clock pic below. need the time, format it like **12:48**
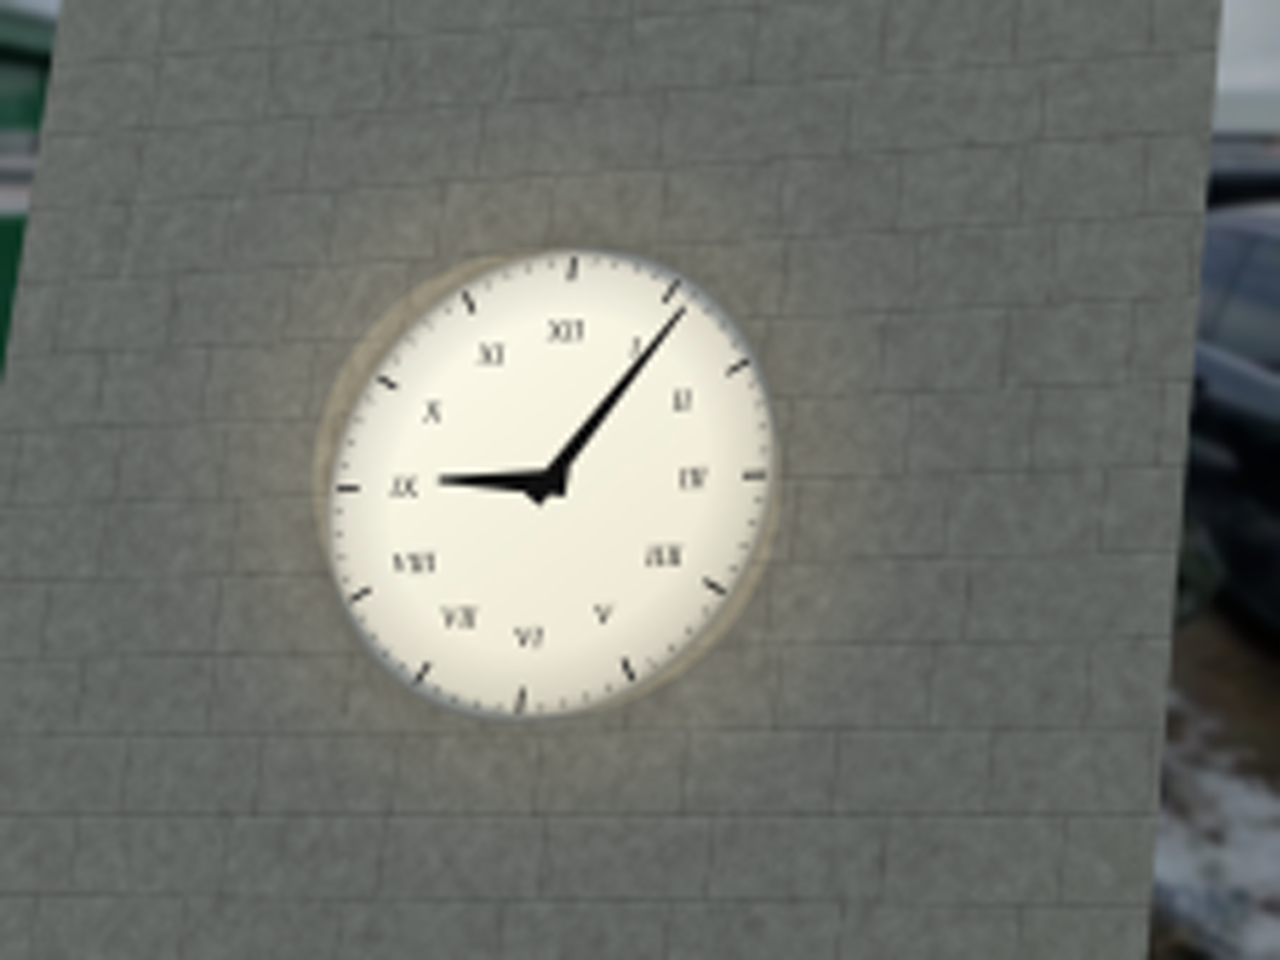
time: **9:06**
